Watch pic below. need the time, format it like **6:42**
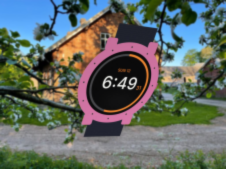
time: **6:49**
